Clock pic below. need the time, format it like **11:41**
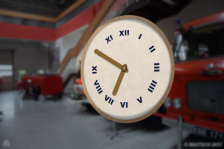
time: **6:50**
